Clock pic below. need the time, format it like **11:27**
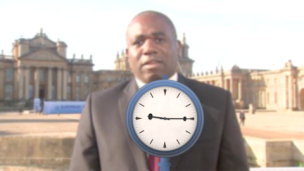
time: **9:15**
